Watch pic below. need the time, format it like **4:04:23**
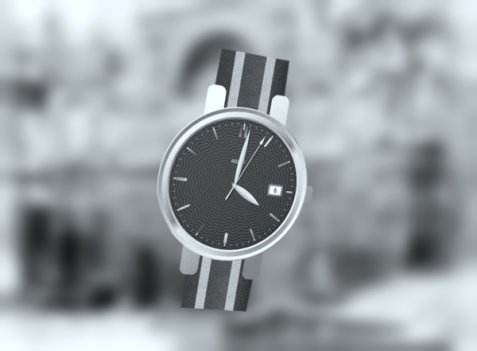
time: **4:01:04**
